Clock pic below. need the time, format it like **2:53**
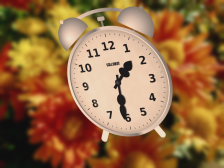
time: **1:31**
